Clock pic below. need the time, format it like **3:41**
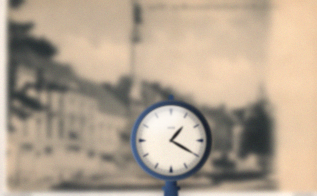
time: **1:20**
